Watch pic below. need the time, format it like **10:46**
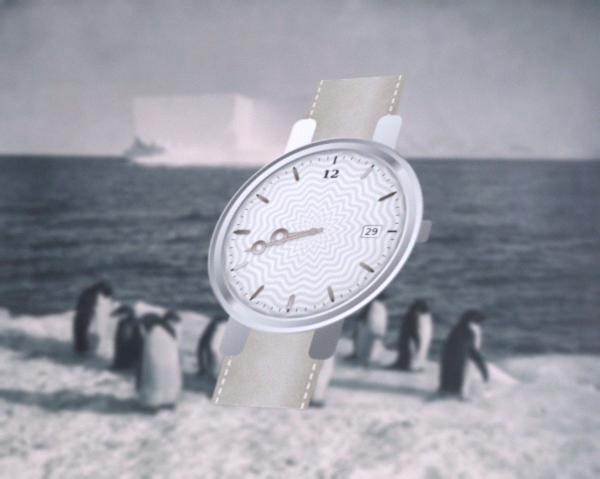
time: **8:42**
